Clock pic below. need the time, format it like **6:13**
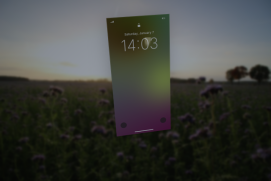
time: **14:03**
